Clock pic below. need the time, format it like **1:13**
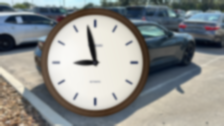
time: **8:58**
